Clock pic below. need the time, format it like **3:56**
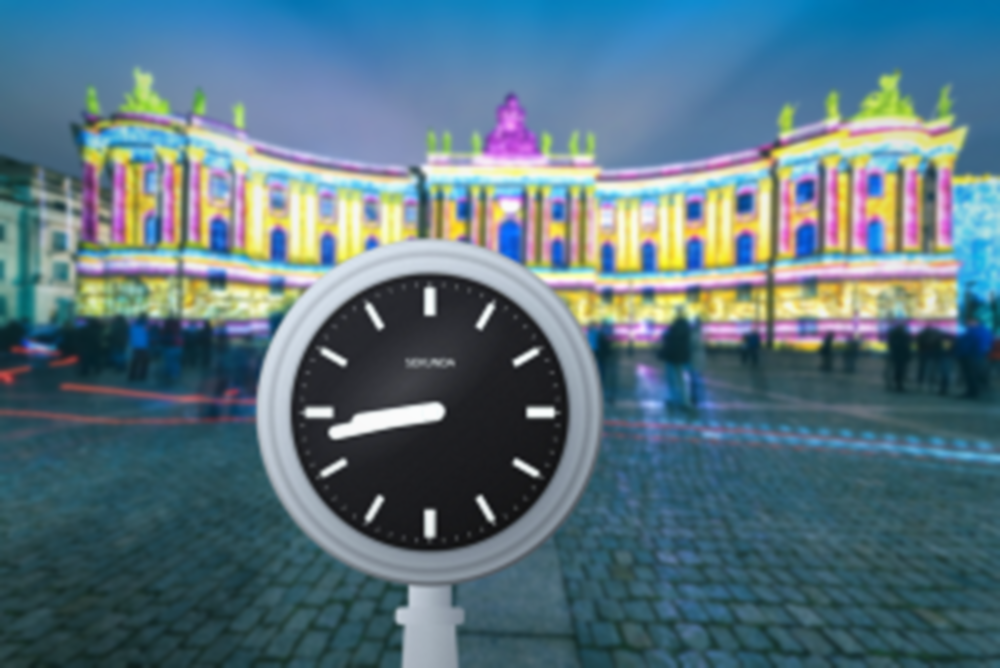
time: **8:43**
